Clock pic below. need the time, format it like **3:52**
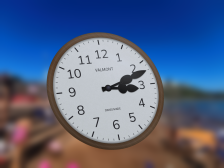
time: **3:12**
